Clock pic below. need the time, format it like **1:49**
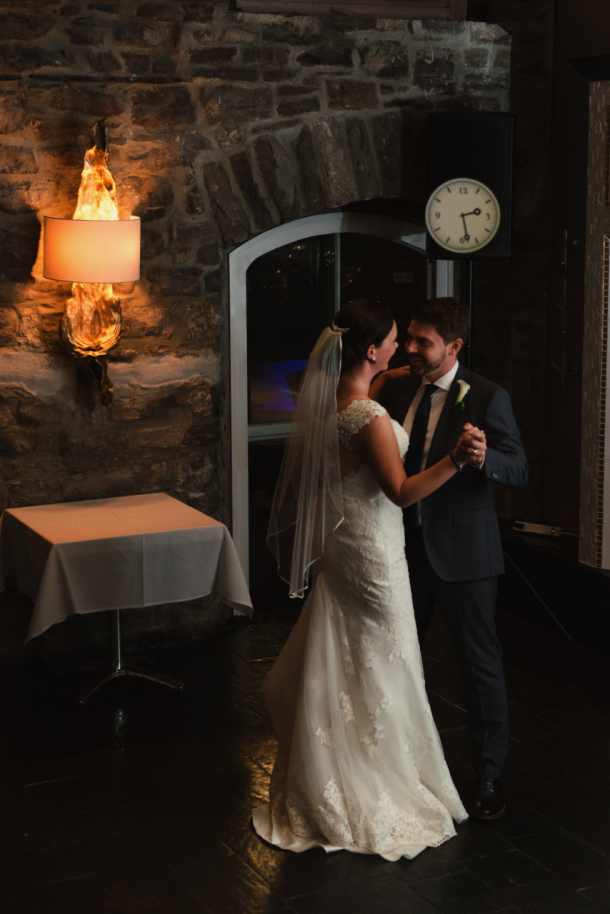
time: **2:28**
